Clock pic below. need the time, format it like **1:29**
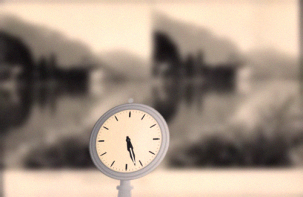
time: **5:27**
